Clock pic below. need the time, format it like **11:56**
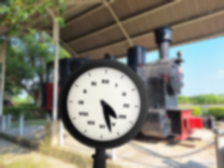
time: **4:27**
